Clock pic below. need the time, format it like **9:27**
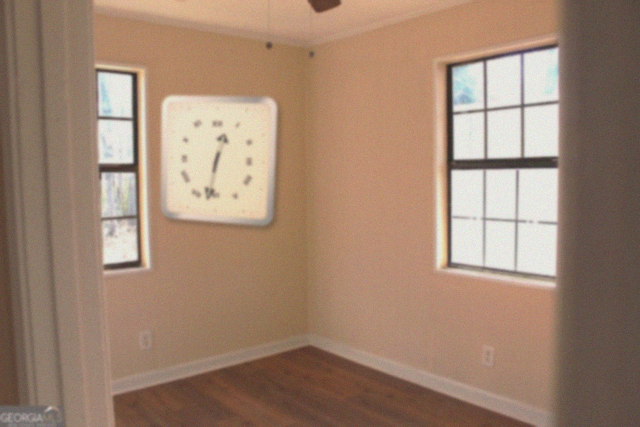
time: **12:32**
